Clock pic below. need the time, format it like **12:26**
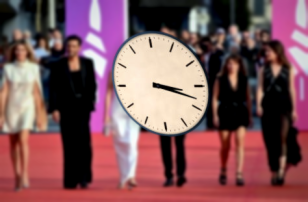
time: **3:18**
